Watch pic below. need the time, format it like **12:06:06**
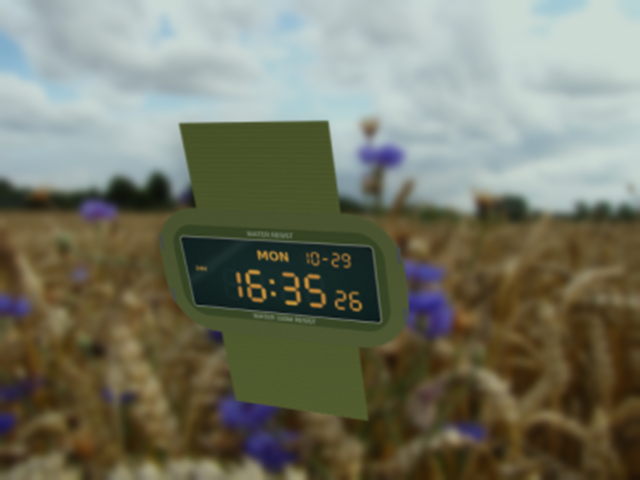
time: **16:35:26**
